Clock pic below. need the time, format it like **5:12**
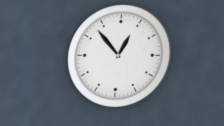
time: **12:53**
